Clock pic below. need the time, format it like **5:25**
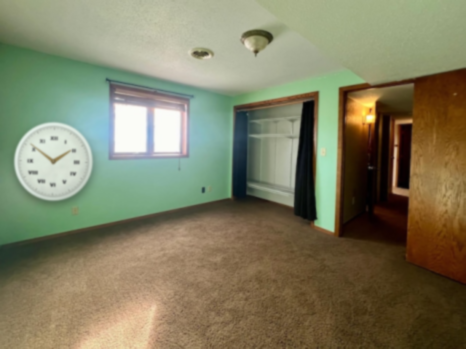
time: **1:51**
